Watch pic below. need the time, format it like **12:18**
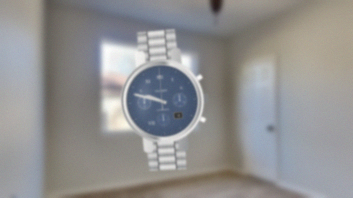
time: **9:48**
